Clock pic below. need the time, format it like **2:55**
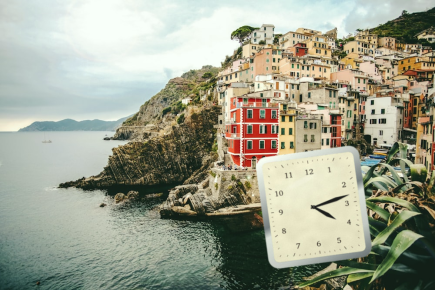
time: **4:13**
